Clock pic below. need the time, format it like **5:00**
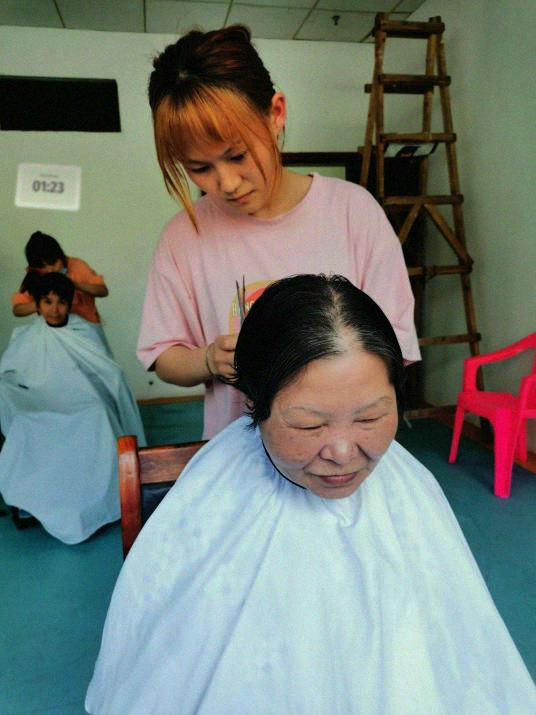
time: **1:23**
